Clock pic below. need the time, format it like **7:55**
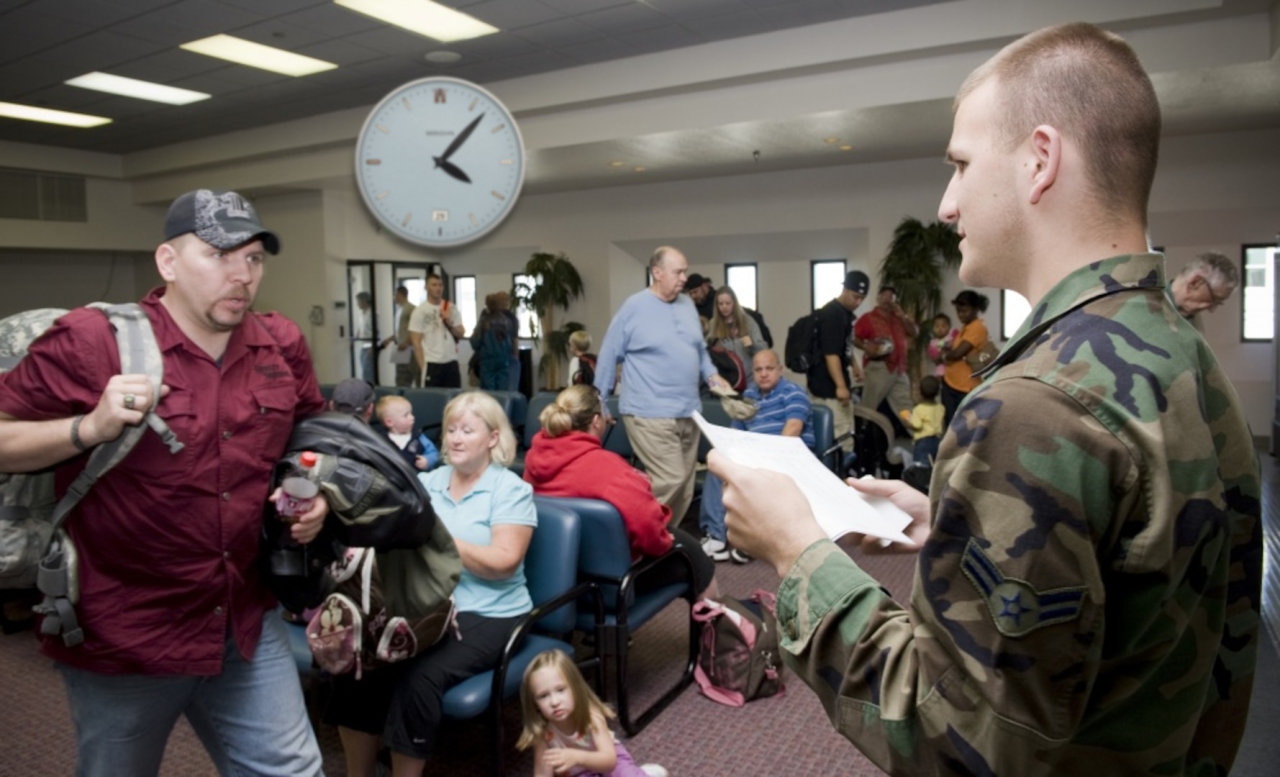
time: **4:07**
